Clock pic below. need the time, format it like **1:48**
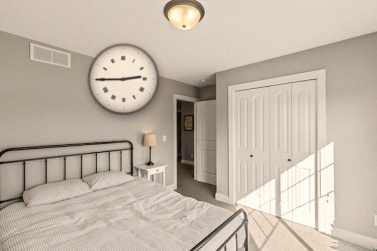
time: **2:45**
